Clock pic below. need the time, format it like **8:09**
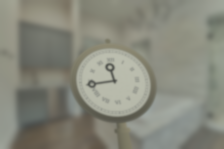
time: **11:44**
